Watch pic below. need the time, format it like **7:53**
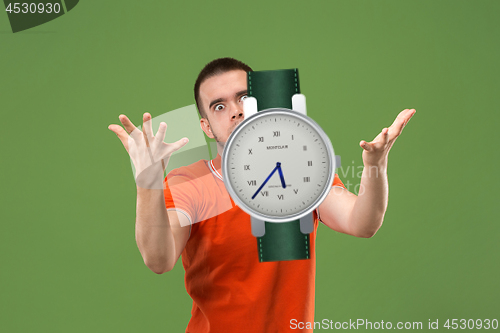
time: **5:37**
